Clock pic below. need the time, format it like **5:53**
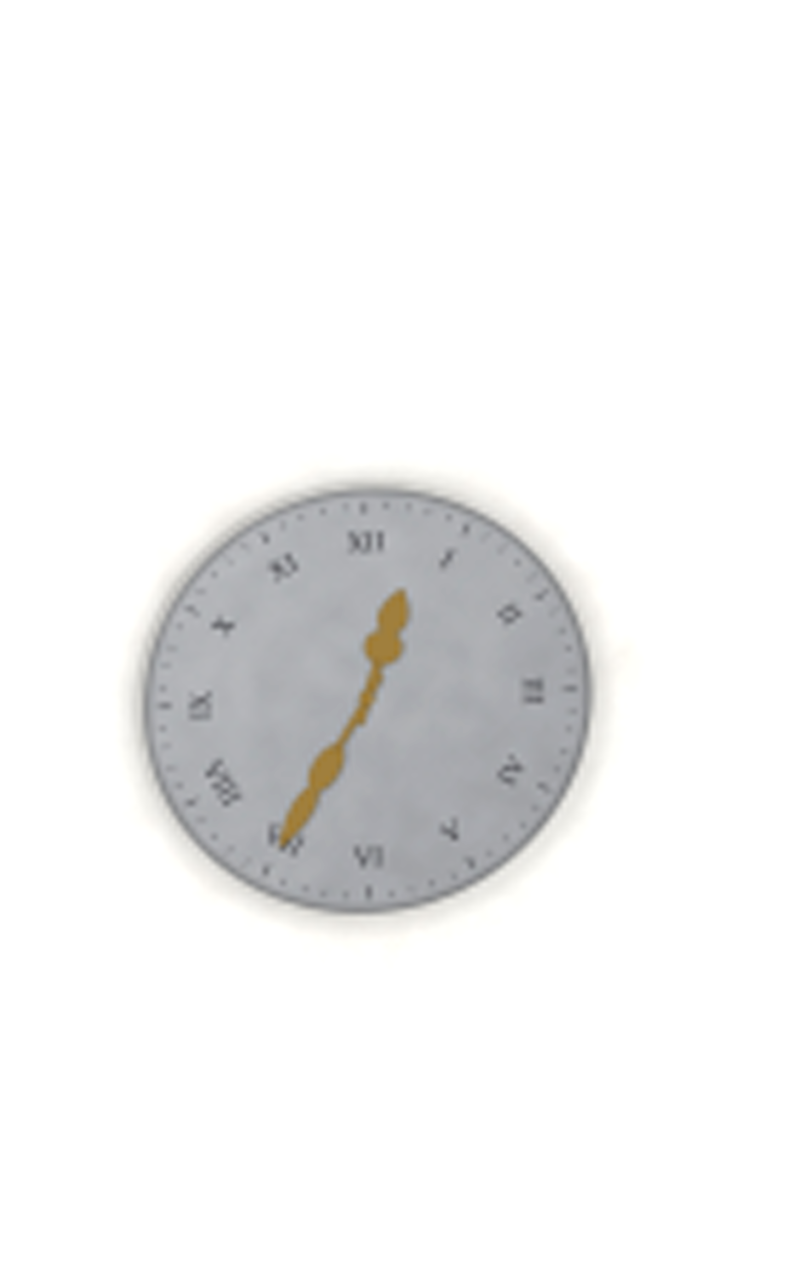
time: **12:35**
